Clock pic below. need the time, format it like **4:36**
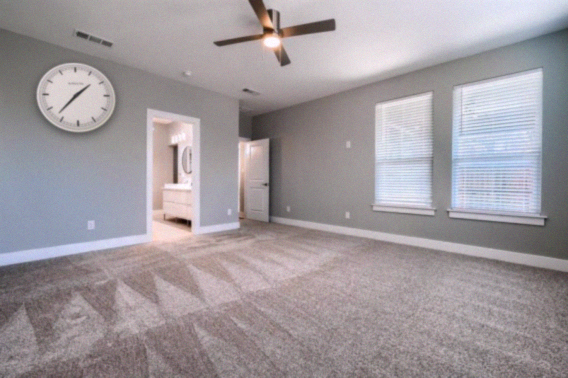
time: **1:37**
